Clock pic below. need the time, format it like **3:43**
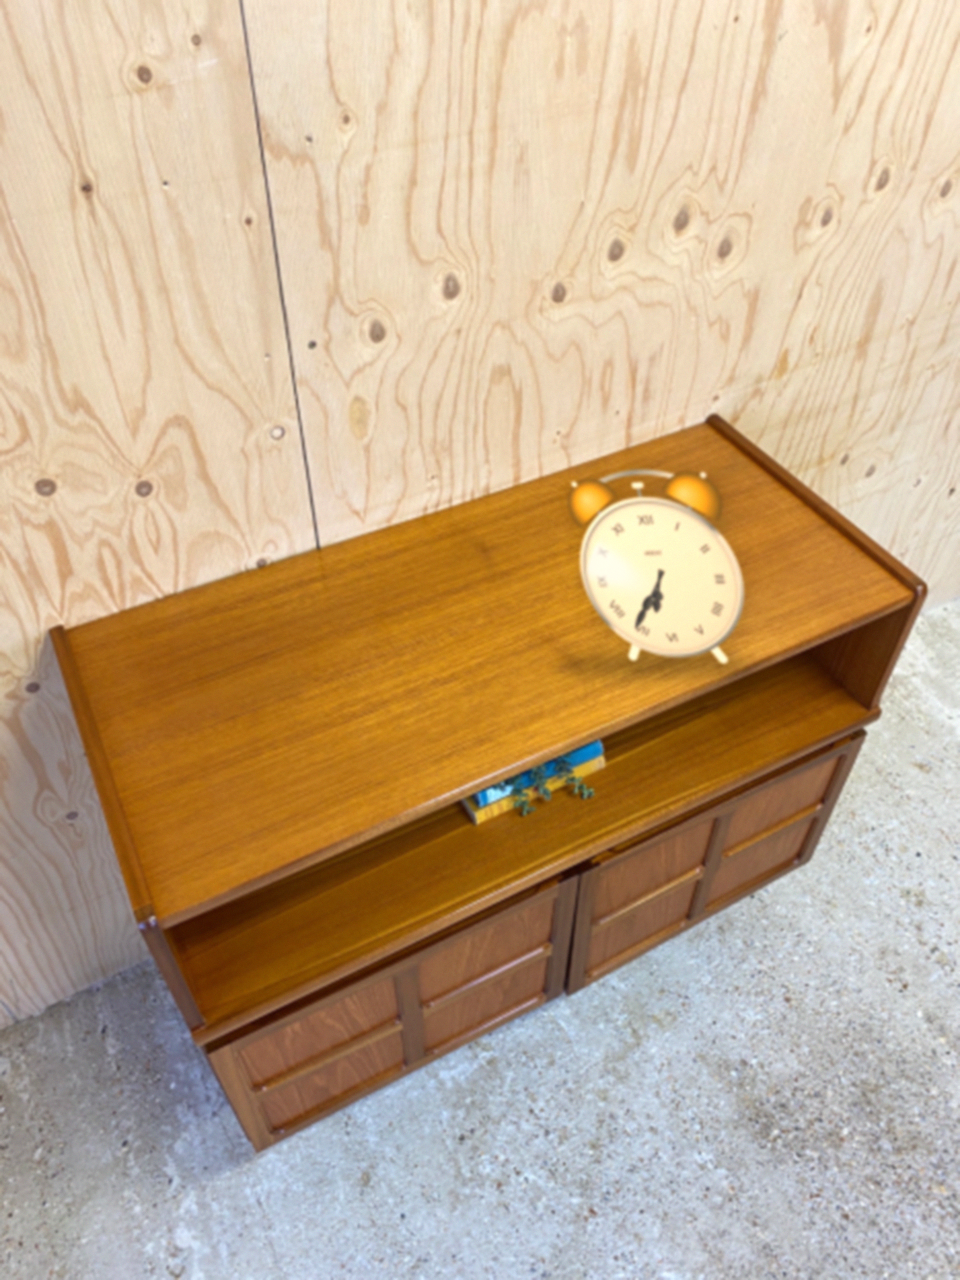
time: **6:36**
